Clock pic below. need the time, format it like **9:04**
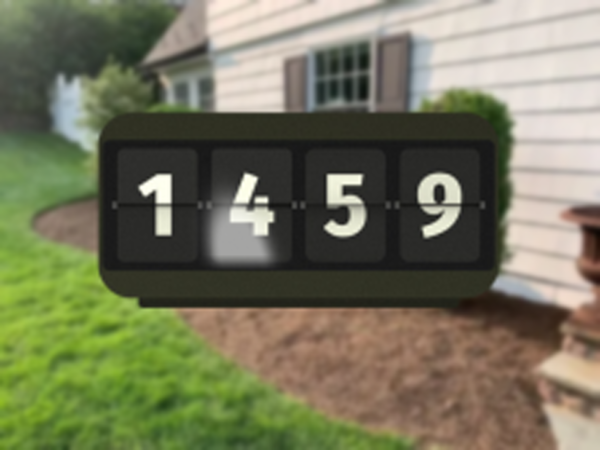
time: **14:59**
